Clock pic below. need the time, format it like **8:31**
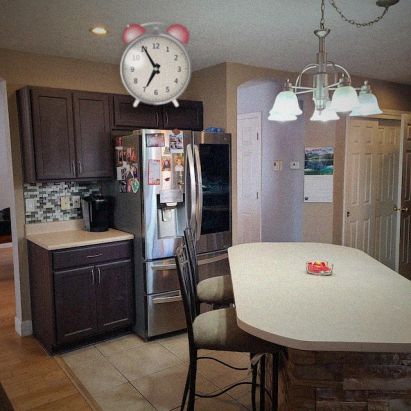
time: **6:55**
